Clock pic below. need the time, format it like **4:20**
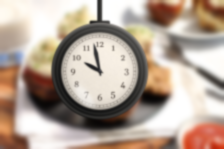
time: **9:58**
